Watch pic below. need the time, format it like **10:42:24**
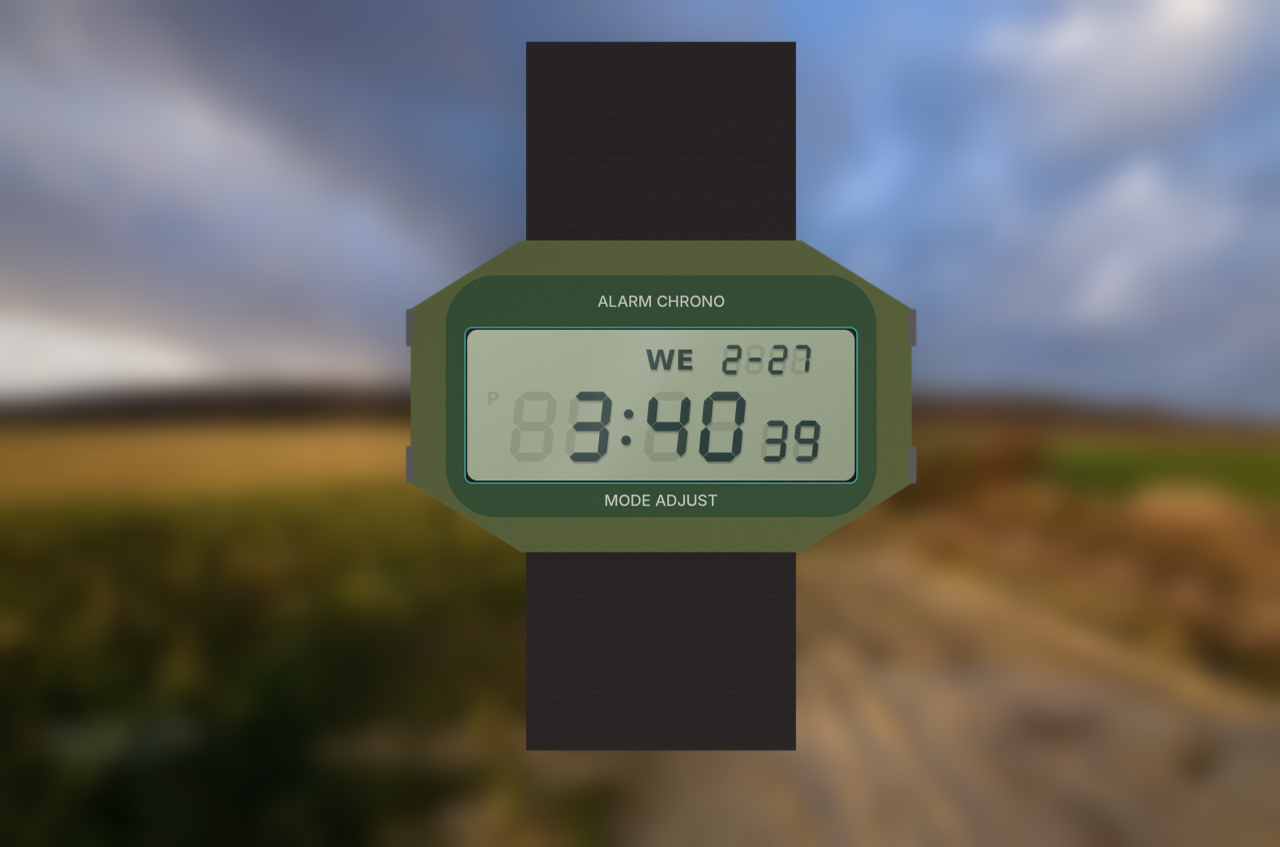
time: **3:40:39**
